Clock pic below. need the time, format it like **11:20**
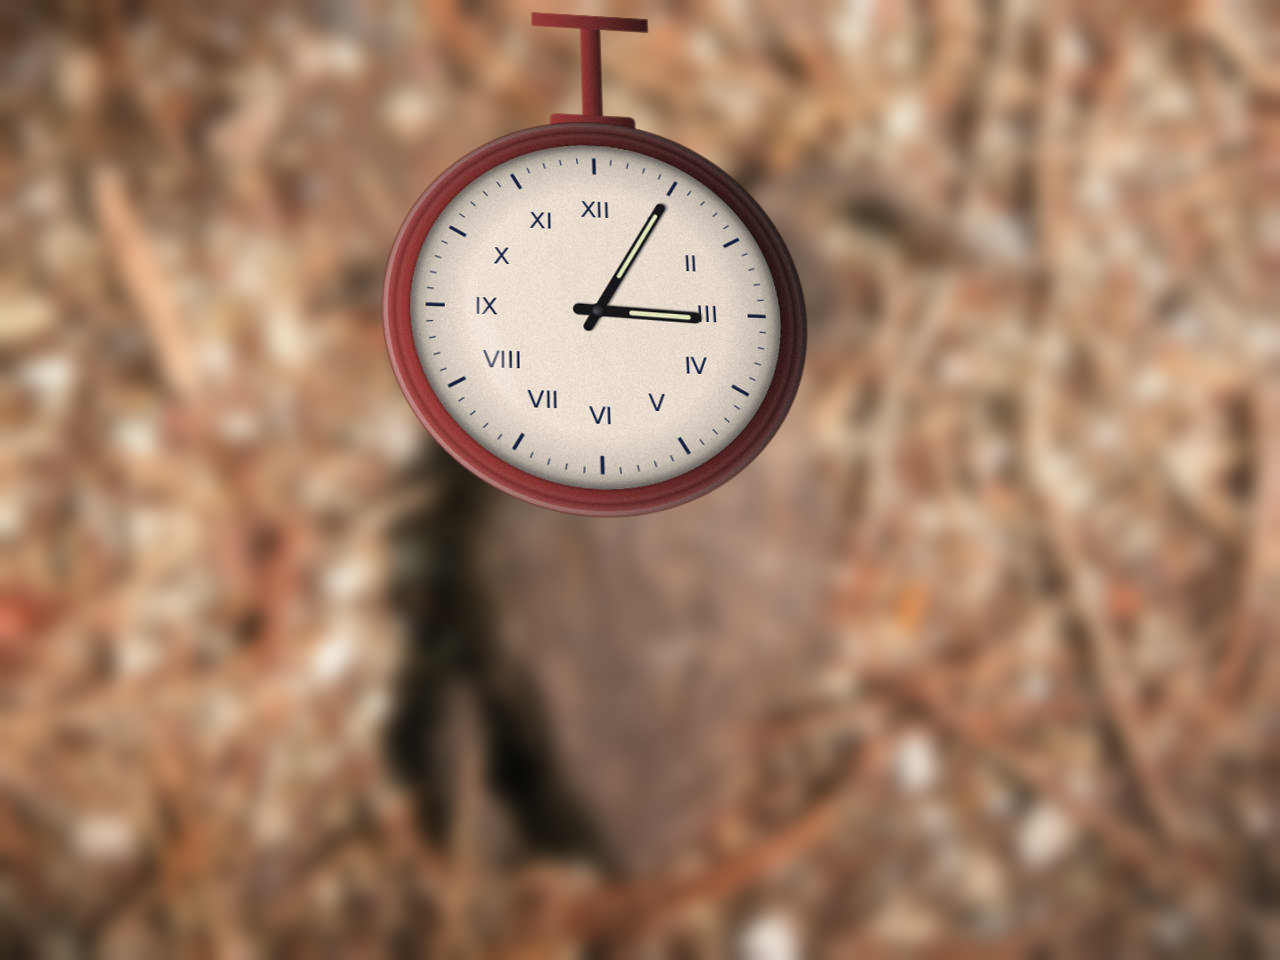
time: **3:05**
